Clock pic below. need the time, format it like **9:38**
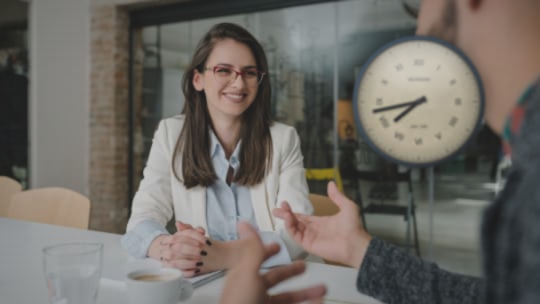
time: **7:43**
